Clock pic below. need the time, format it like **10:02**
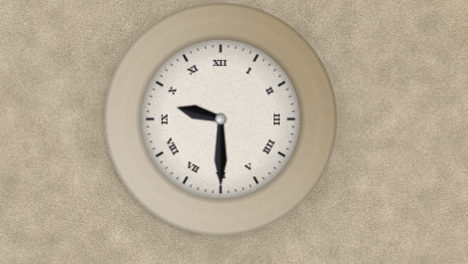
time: **9:30**
